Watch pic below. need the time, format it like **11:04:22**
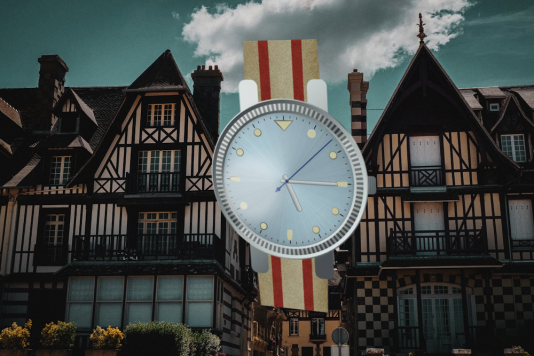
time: **5:15:08**
